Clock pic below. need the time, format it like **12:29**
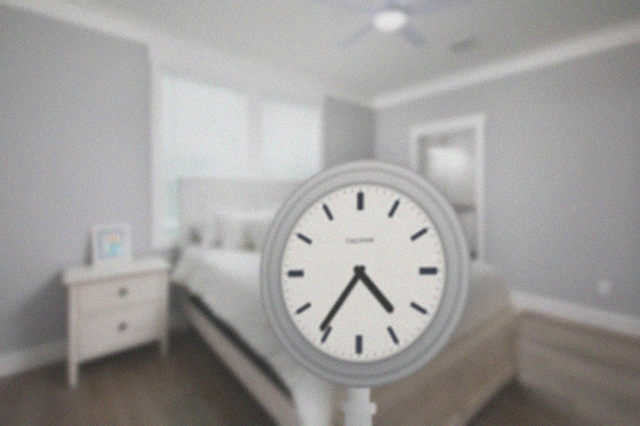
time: **4:36**
